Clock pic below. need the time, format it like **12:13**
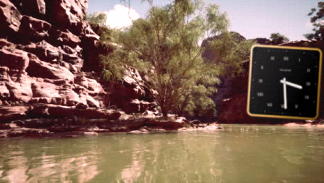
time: **3:29**
